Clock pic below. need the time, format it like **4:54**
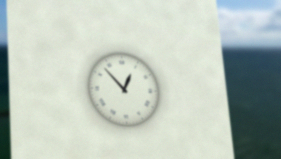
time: **12:53**
